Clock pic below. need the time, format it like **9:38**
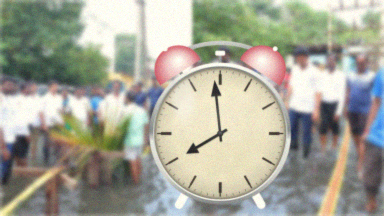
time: **7:59**
